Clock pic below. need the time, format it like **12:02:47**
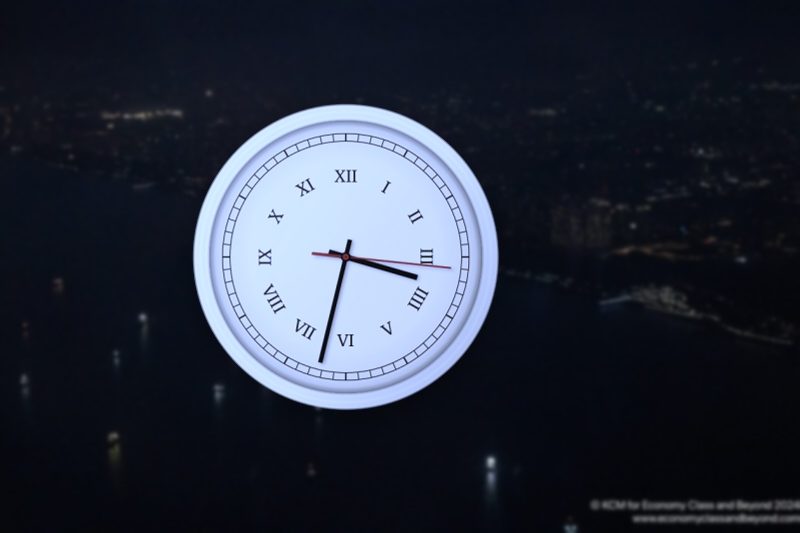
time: **3:32:16**
